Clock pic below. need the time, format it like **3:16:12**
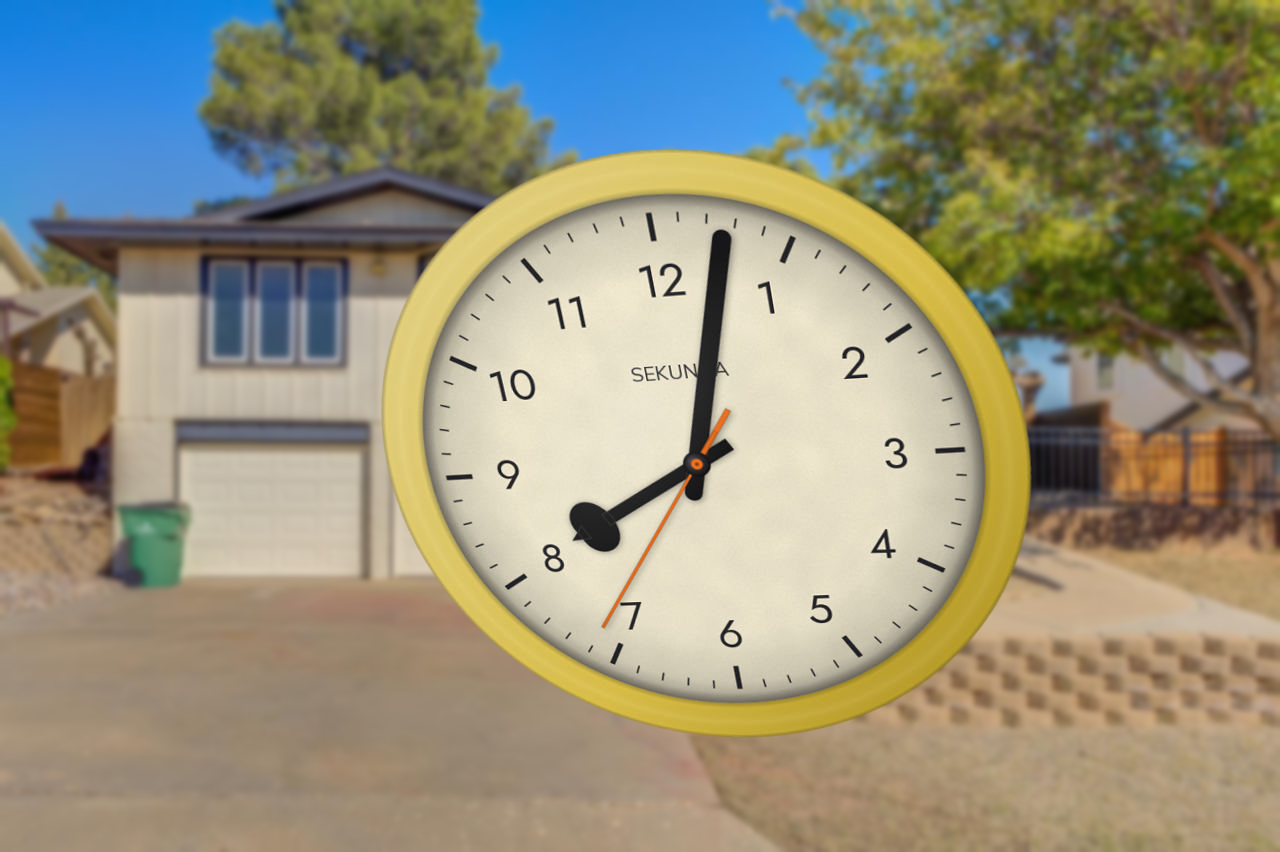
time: **8:02:36**
